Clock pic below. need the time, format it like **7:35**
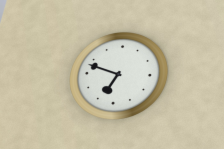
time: **6:48**
